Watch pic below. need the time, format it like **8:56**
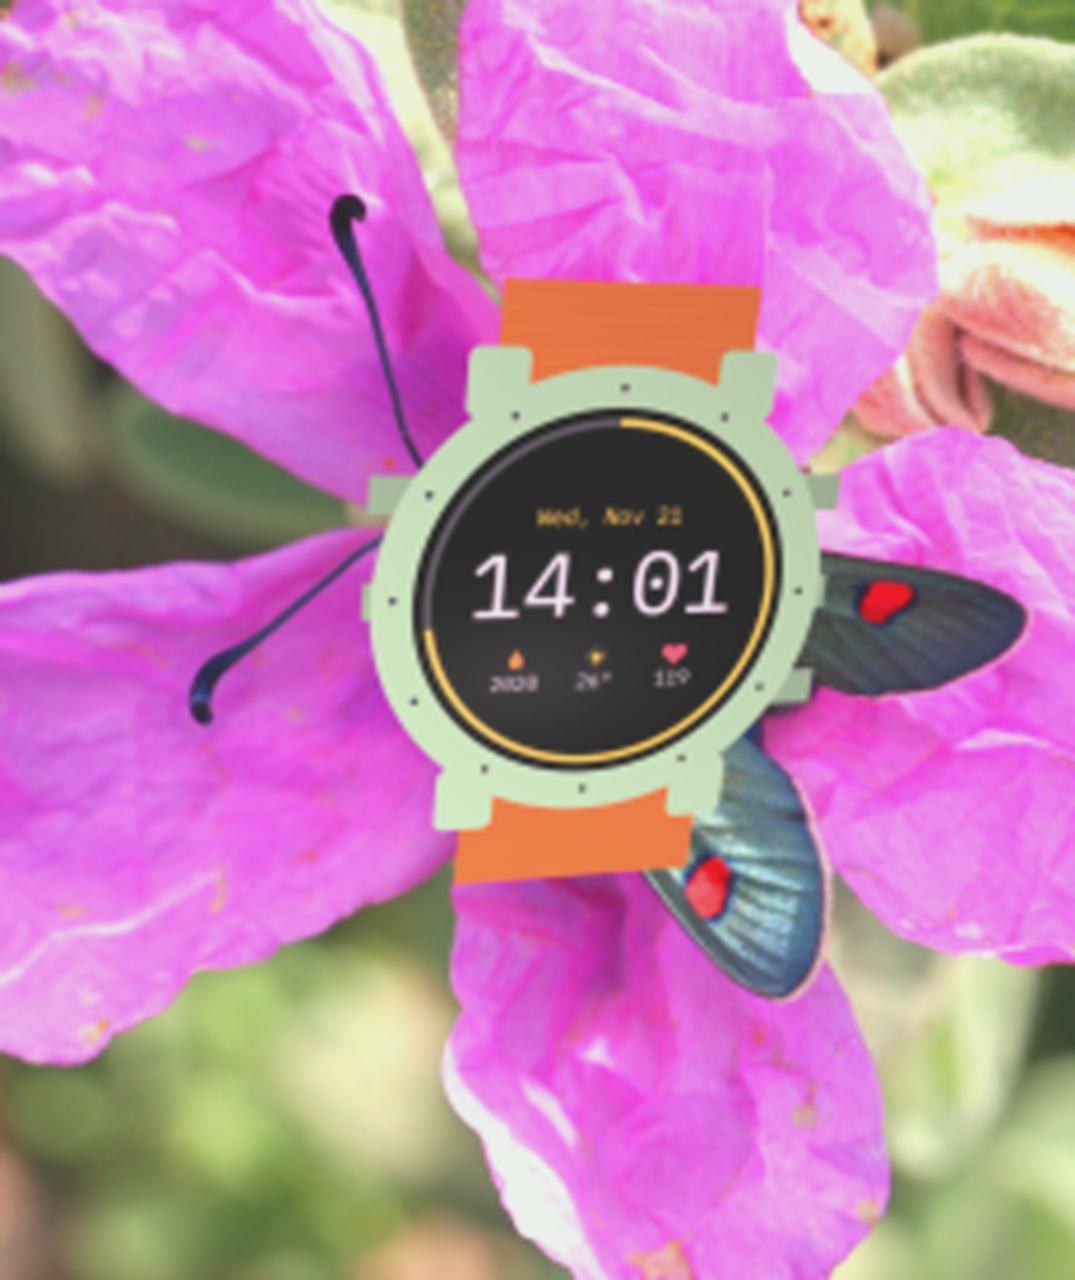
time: **14:01**
